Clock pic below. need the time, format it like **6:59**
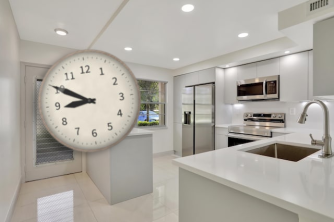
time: **8:50**
